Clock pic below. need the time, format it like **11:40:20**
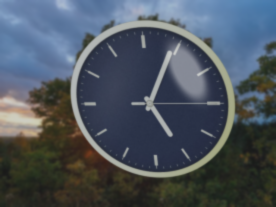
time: **5:04:15**
